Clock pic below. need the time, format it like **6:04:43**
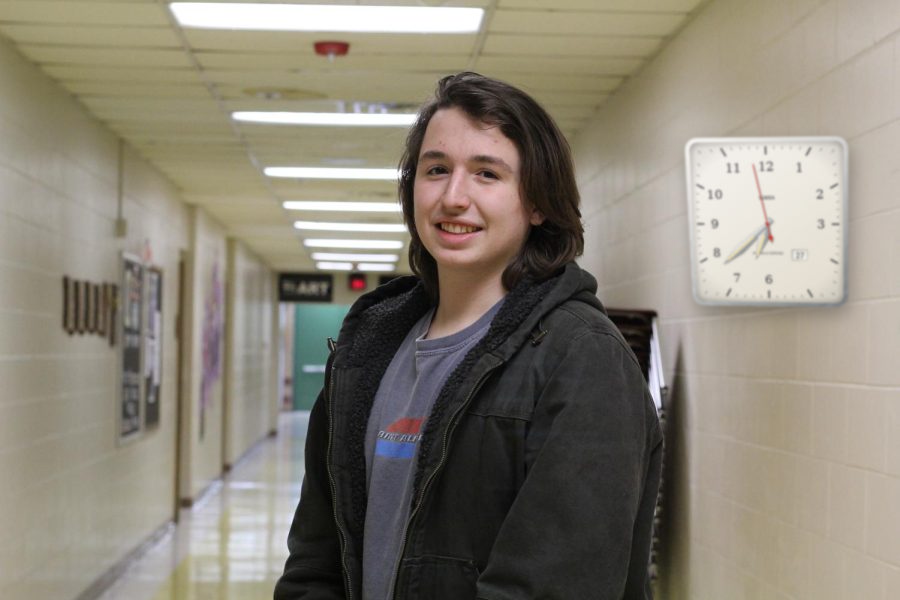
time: **6:37:58**
